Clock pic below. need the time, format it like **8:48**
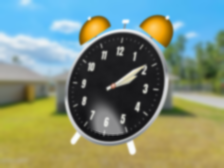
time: **2:09**
